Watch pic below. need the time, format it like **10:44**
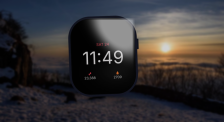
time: **11:49**
